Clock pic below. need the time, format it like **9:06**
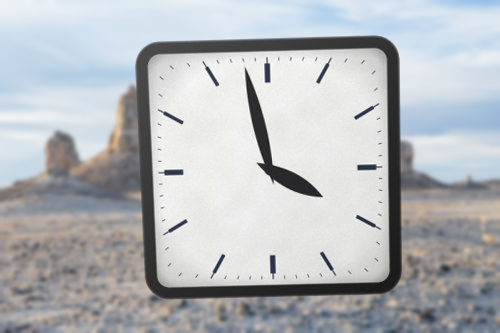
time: **3:58**
